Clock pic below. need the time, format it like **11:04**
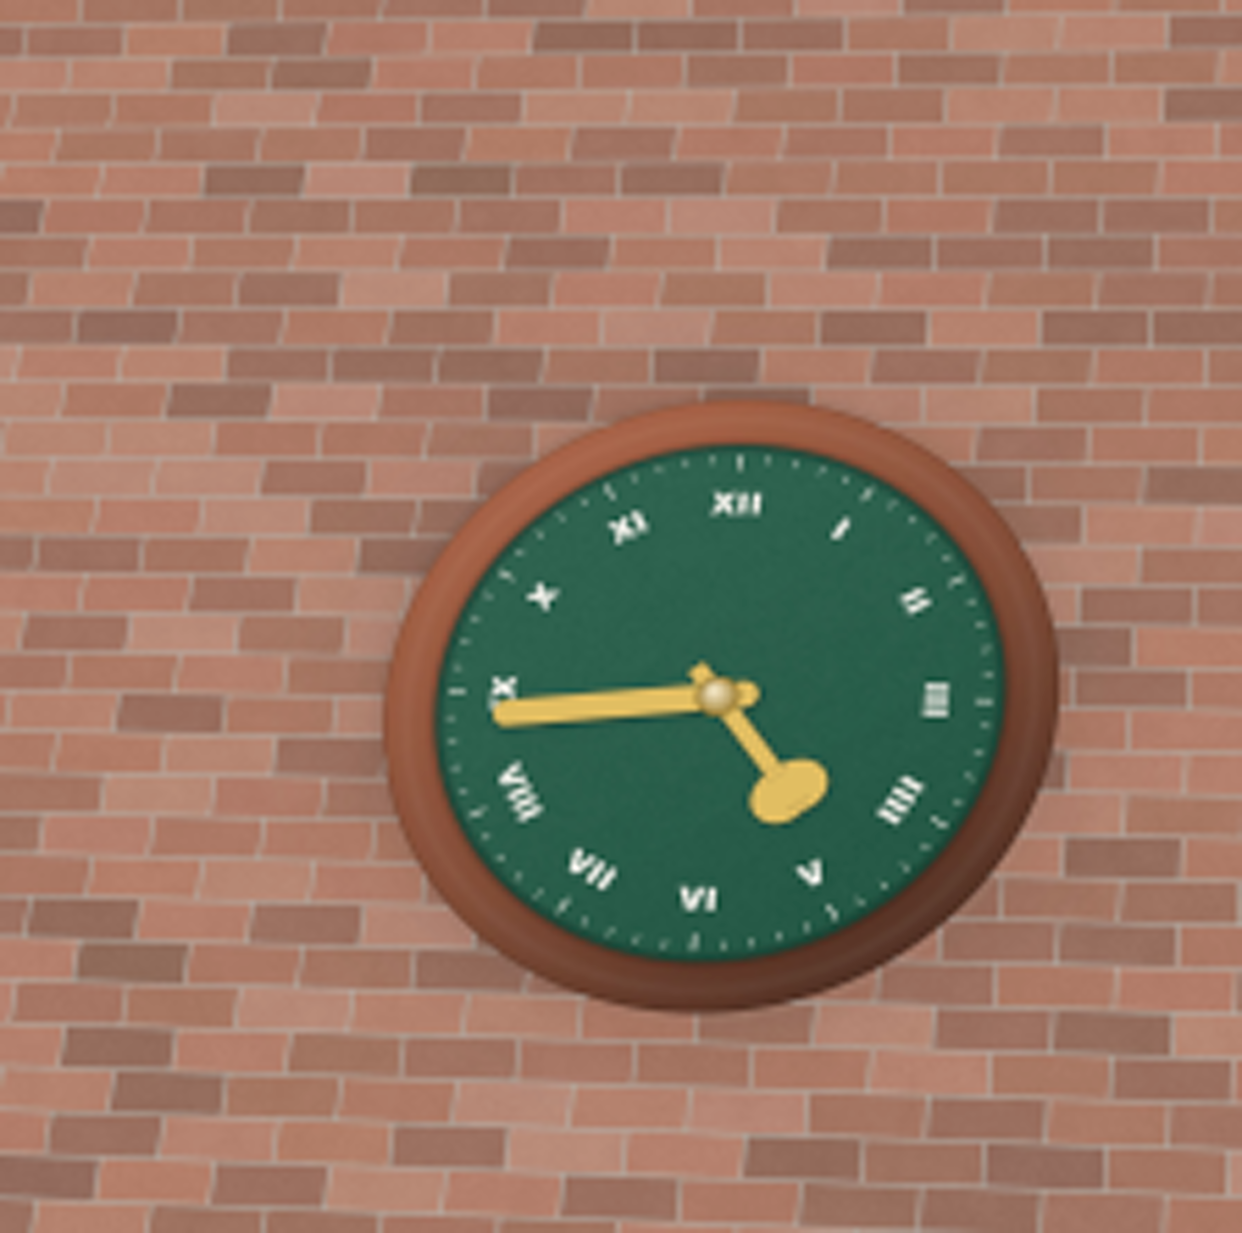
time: **4:44**
